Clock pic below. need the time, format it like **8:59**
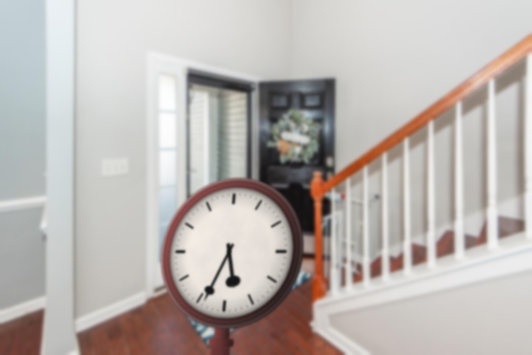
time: **5:34**
